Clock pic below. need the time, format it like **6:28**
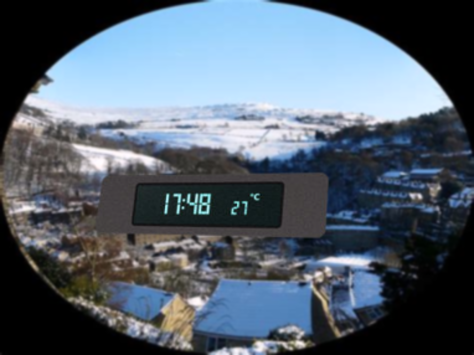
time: **17:48**
